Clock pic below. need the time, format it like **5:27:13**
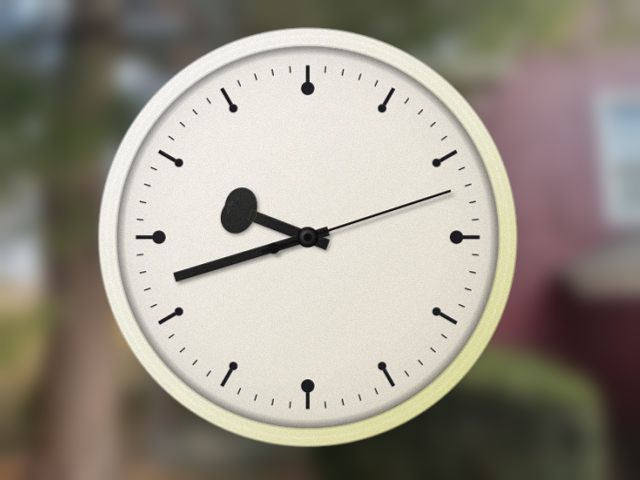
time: **9:42:12**
